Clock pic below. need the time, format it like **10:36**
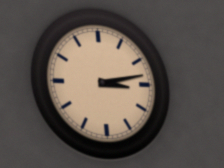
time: **3:13**
